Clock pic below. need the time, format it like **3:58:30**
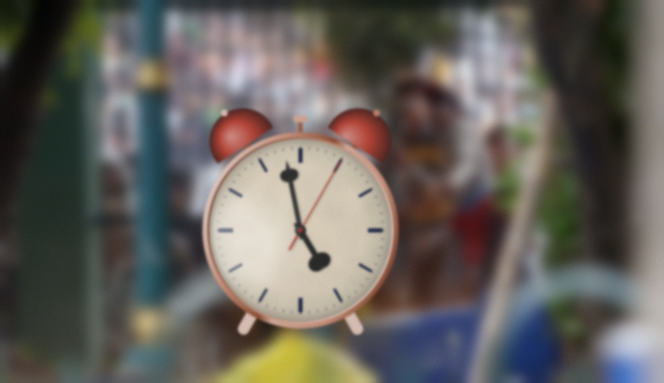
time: **4:58:05**
